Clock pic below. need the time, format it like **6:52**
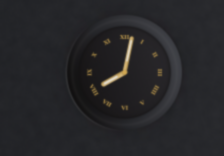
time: **8:02**
